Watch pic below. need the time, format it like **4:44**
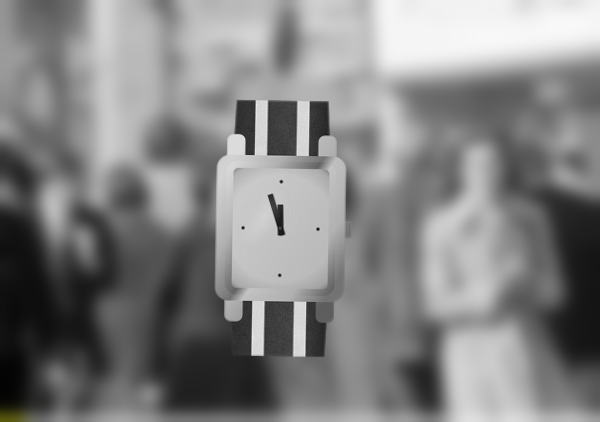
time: **11:57**
